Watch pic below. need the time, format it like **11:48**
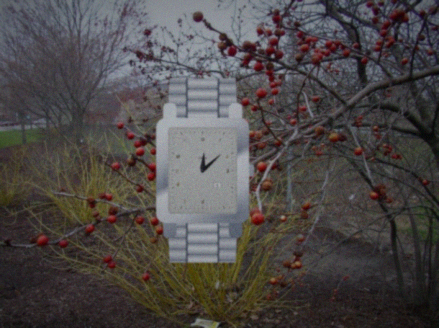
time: **12:08**
